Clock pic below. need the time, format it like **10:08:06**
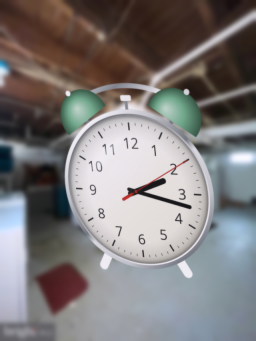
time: **2:17:10**
